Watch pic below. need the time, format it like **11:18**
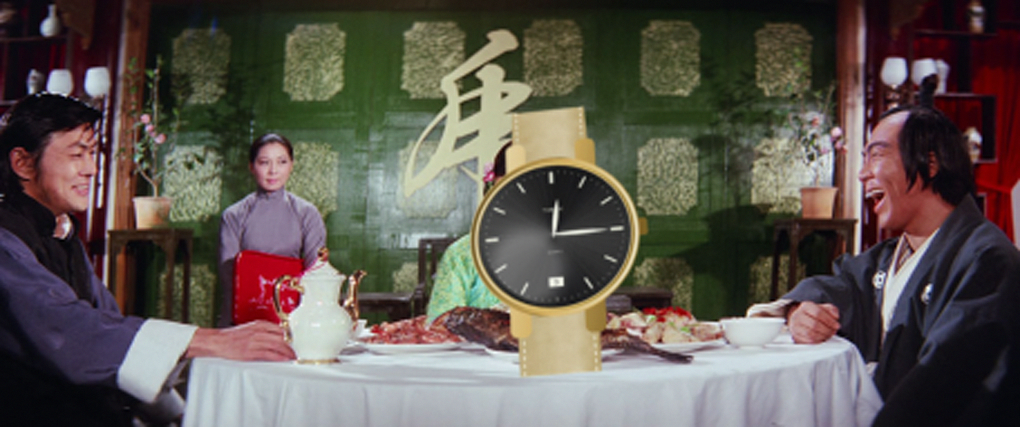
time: **12:15**
